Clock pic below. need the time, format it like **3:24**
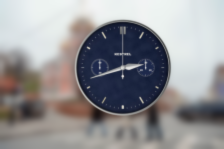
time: **2:42**
